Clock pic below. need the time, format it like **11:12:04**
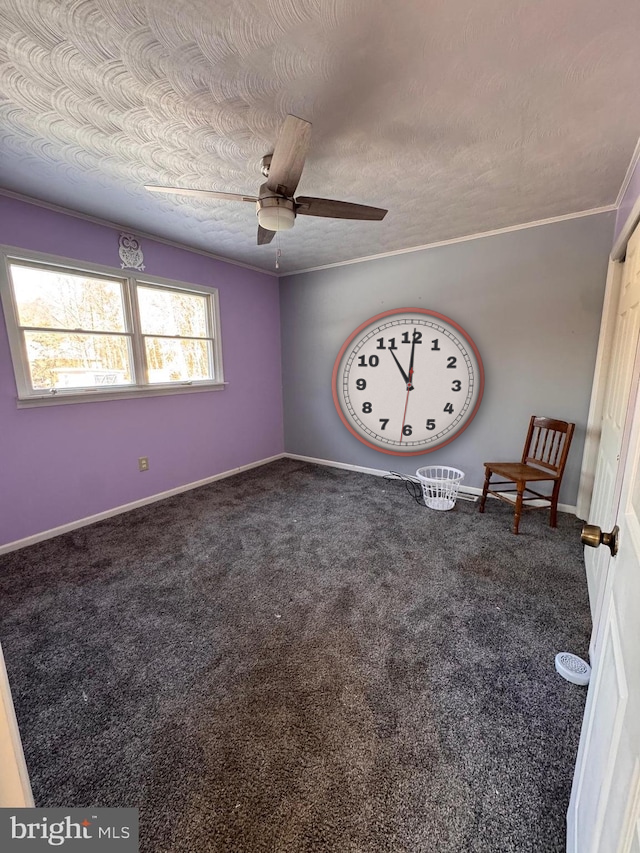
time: **11:00:31**
